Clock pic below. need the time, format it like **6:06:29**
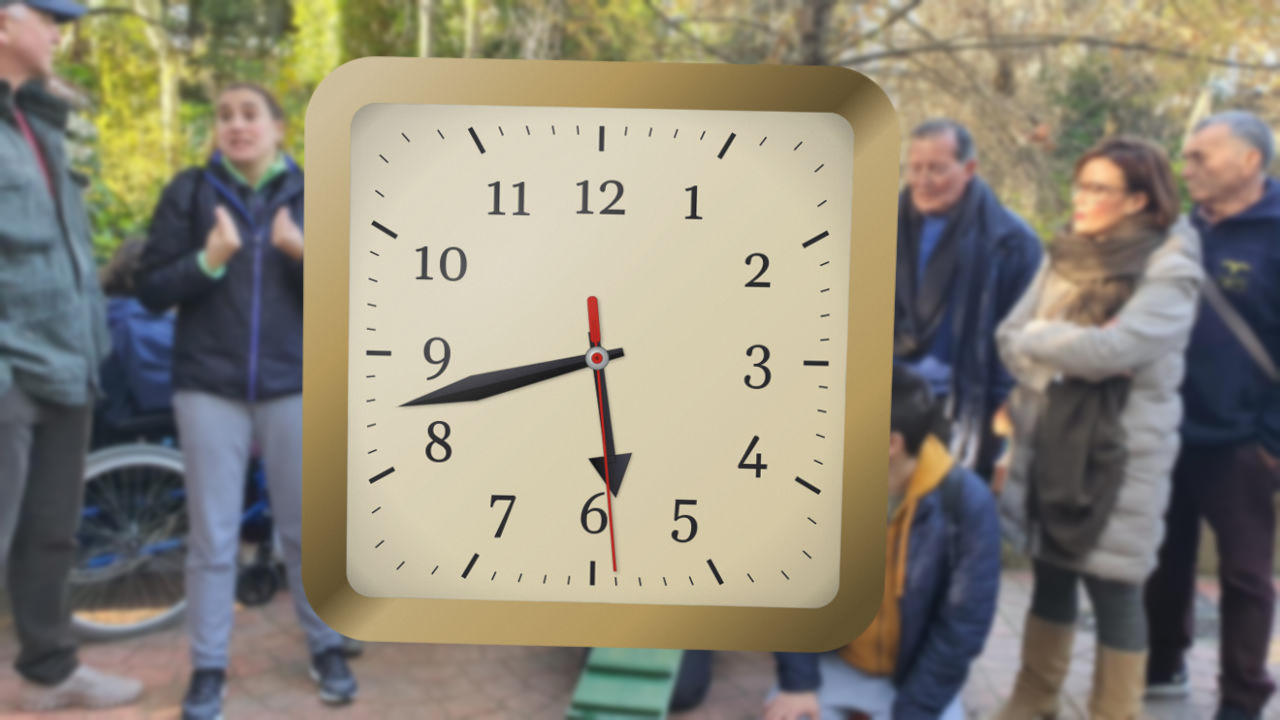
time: **5:42:29**
